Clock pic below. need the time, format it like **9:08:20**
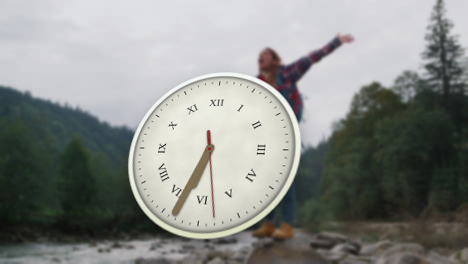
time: **6:33:28**
